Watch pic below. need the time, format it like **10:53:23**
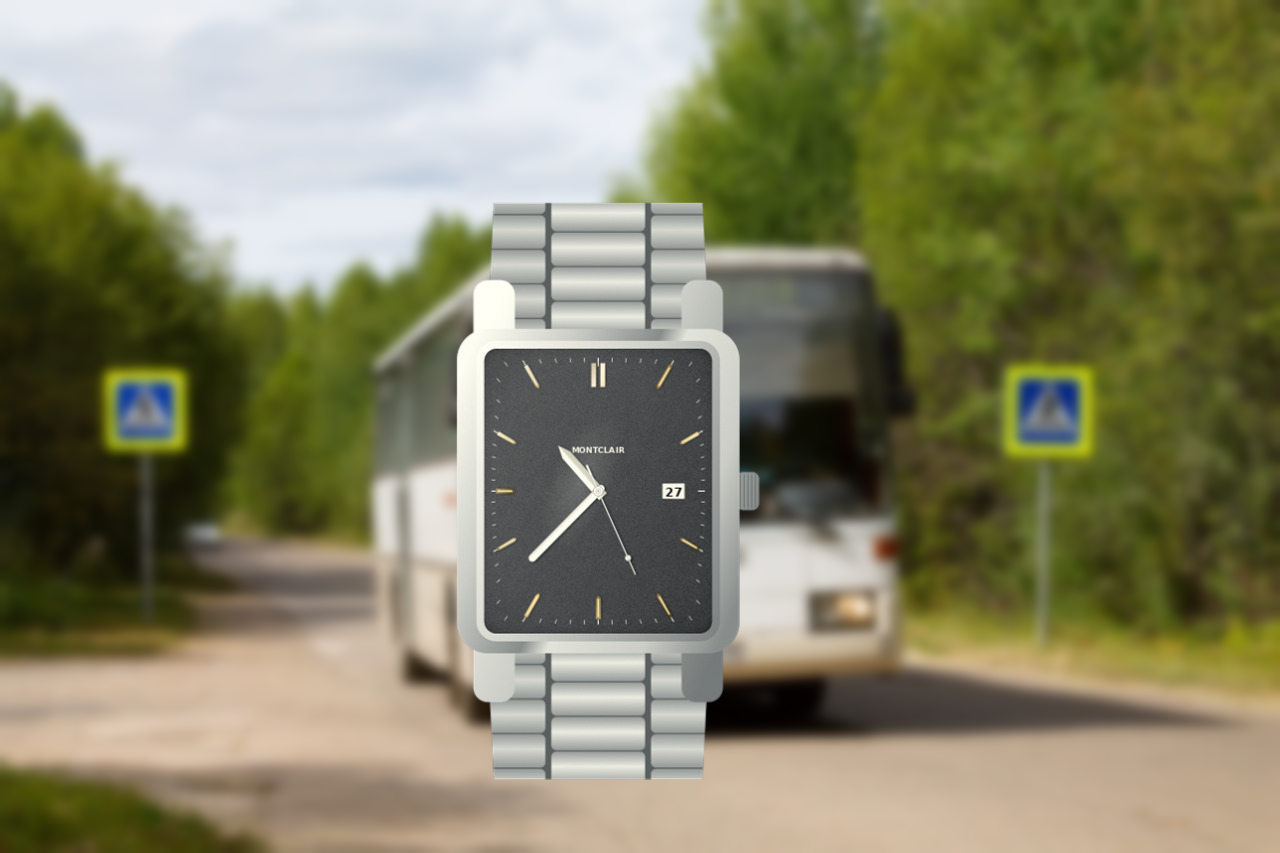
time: **10:37:26**
